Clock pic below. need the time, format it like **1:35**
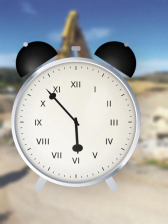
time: **5:53**
